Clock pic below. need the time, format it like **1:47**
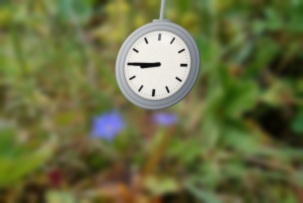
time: **8:45**
